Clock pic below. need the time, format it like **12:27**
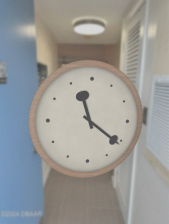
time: **11:21**
